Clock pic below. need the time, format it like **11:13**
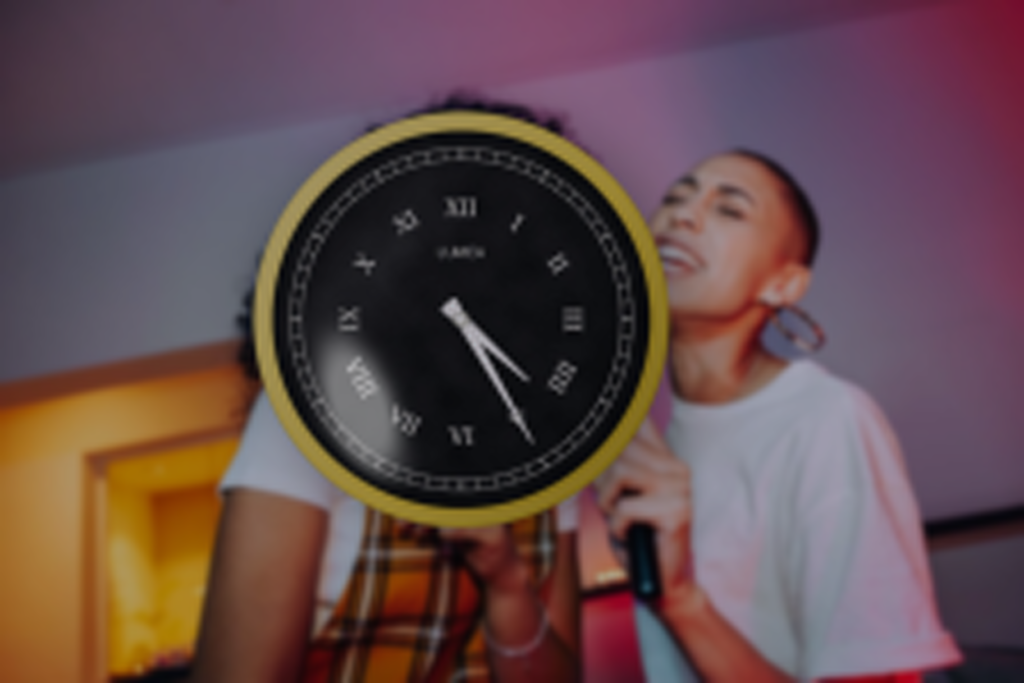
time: **4:25**
